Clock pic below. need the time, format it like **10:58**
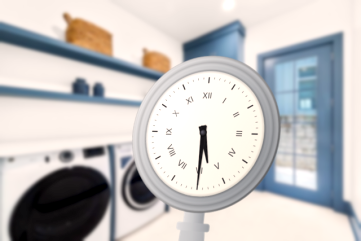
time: **5:30**
